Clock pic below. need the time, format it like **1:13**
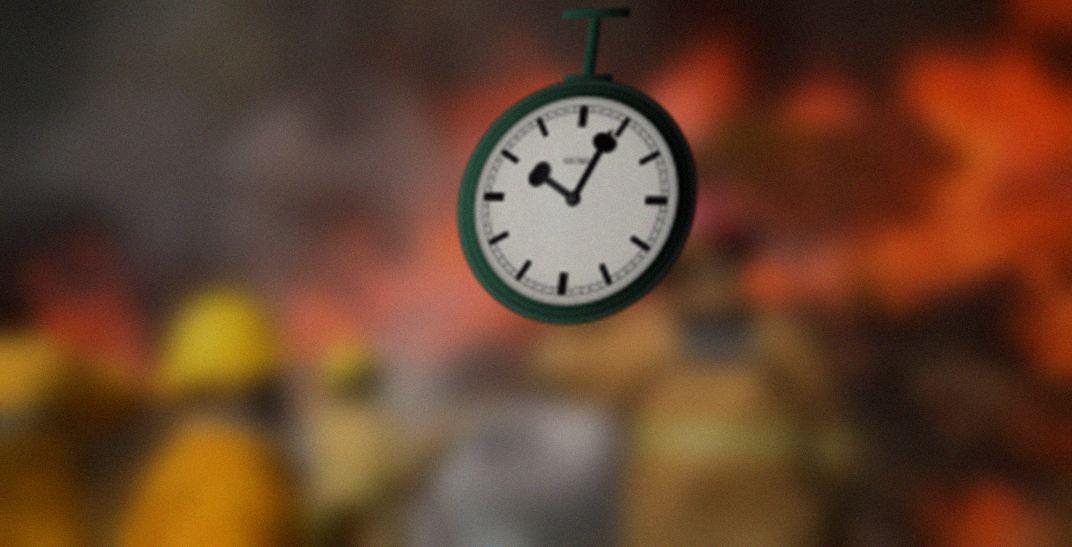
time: **10:04**
